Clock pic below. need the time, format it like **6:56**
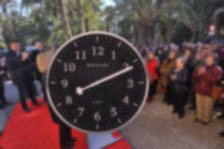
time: **8:11**
